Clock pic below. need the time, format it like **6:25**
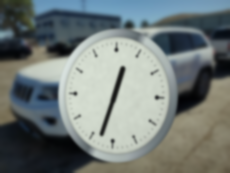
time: **12:33**
